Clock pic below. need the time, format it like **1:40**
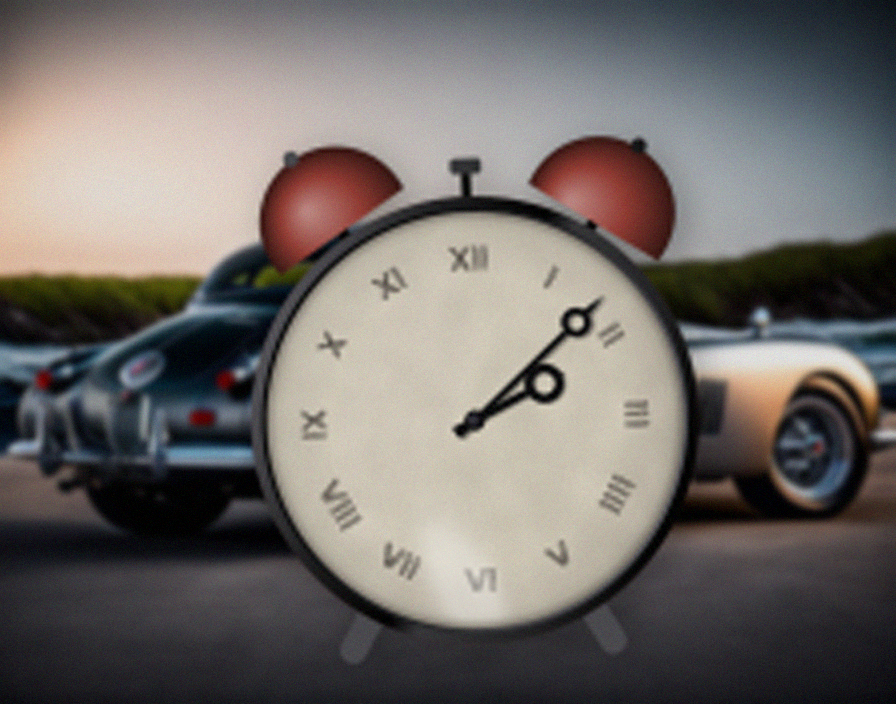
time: **2:08**
